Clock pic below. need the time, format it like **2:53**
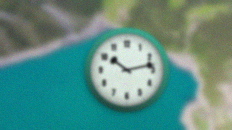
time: **10:13**
